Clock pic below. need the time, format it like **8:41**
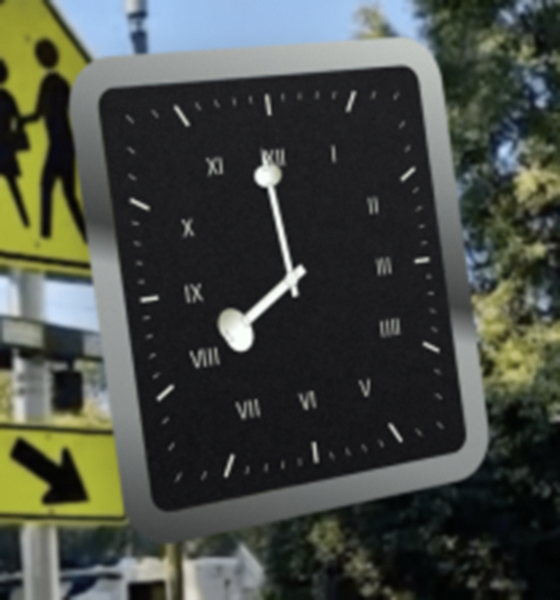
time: **7:59**
